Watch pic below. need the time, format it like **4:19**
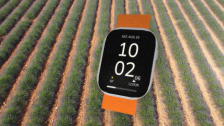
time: **10:02**
